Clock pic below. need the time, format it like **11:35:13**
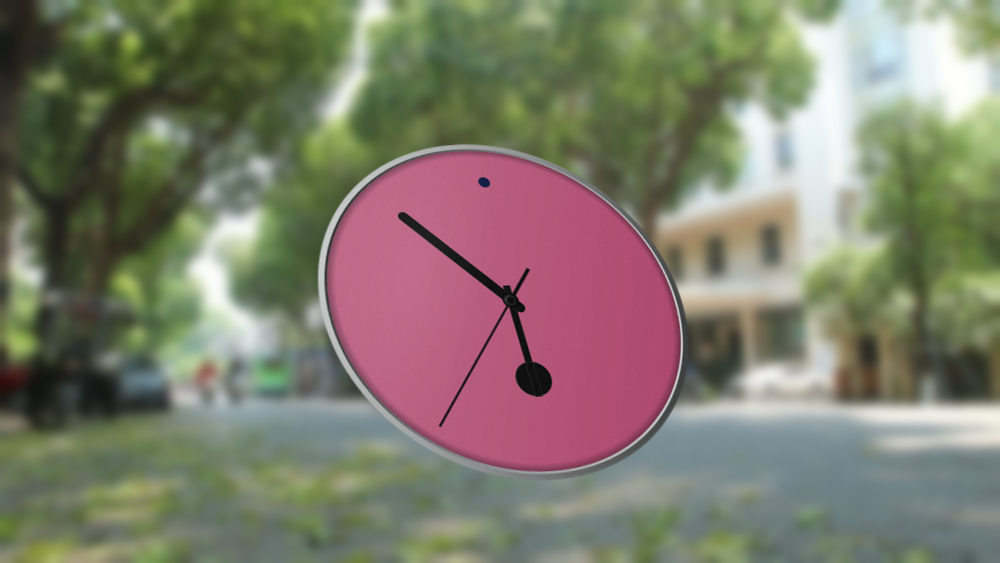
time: **5:52:36**
